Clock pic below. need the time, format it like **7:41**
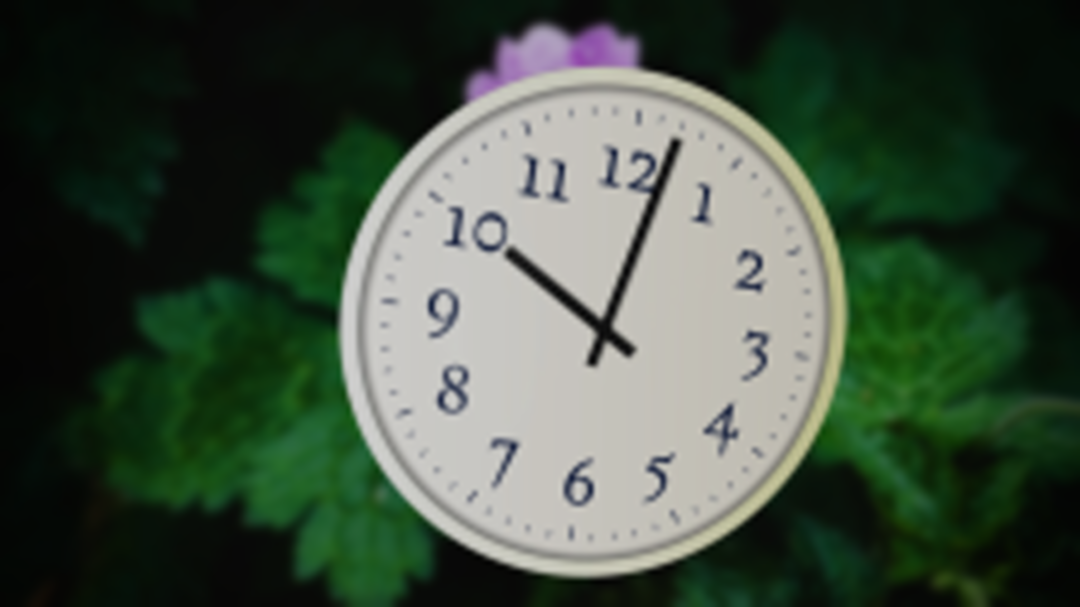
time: **10:02**
